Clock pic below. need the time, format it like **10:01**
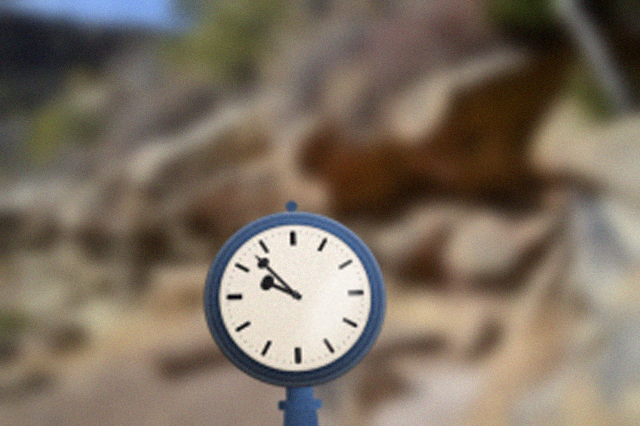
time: **9:53**
